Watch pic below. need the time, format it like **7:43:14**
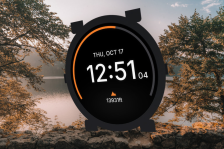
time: **12:51:04**
